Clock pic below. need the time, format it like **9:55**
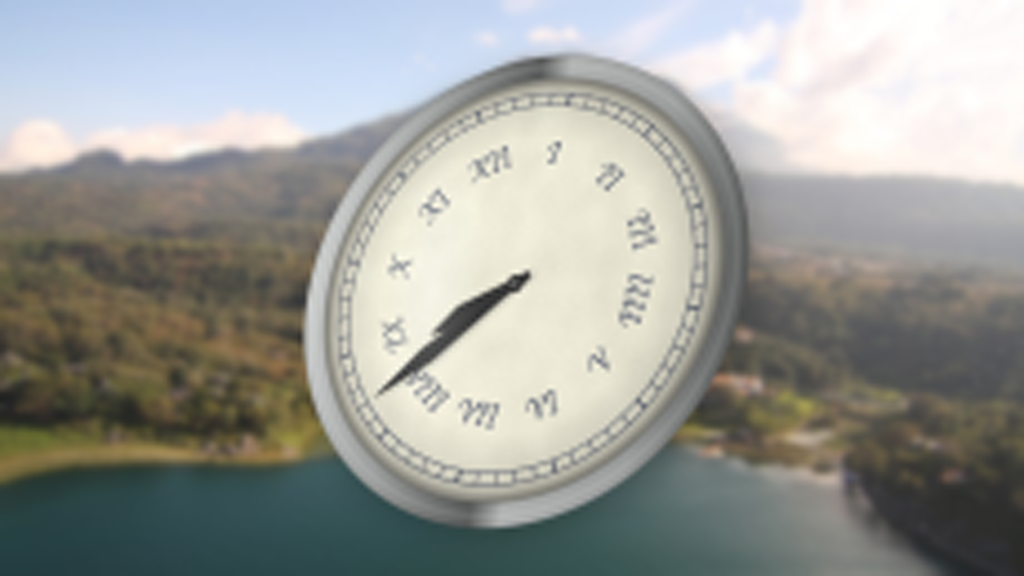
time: **8:42**
